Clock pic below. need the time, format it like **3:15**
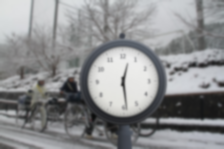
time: **12:29**
